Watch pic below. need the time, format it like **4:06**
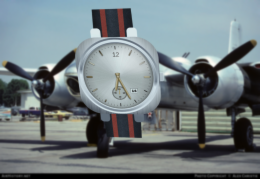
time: **6:26**
